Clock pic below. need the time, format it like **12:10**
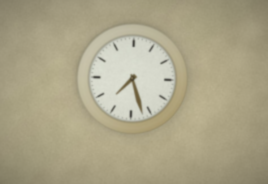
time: **7:27**
